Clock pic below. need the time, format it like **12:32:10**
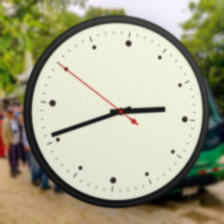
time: **2:40:50**
